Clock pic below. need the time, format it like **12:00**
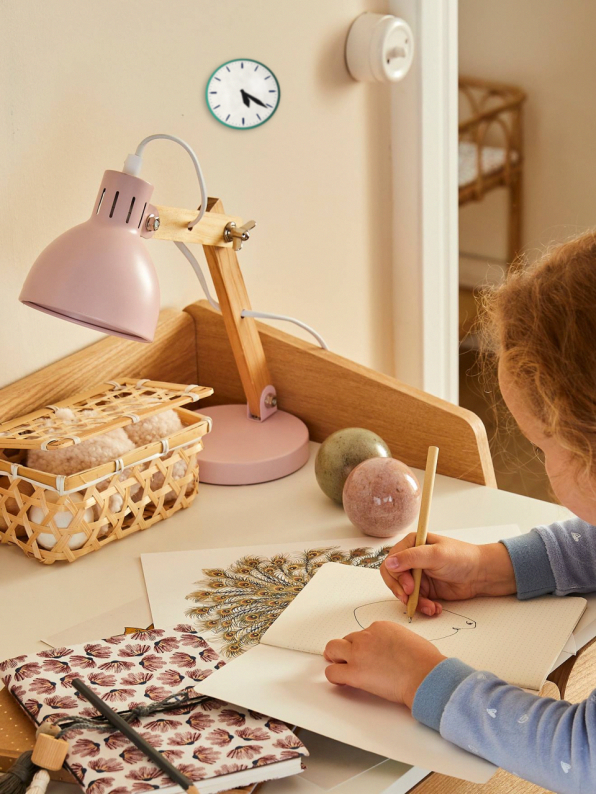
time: **5:21**
